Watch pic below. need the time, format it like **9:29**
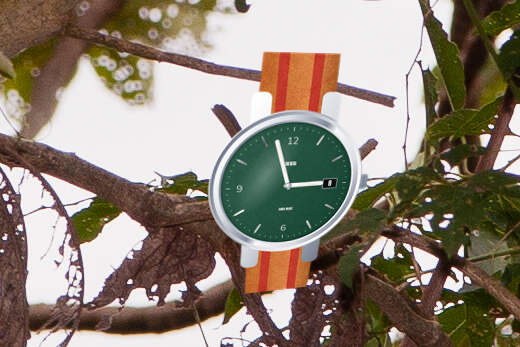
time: **2:57**
